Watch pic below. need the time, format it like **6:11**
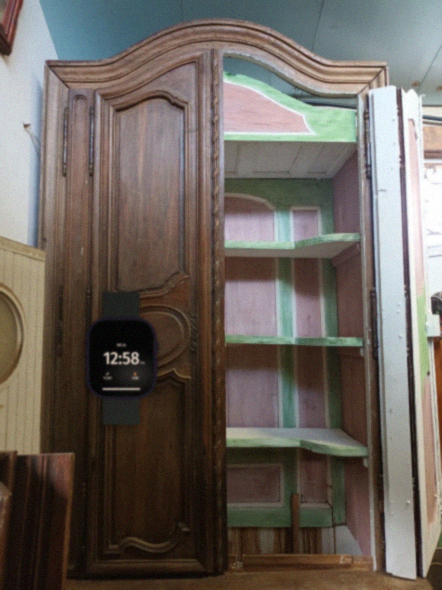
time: **12:58**
